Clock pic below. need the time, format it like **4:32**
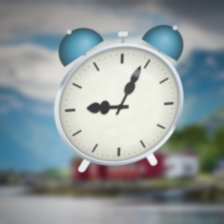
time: **9:04**
